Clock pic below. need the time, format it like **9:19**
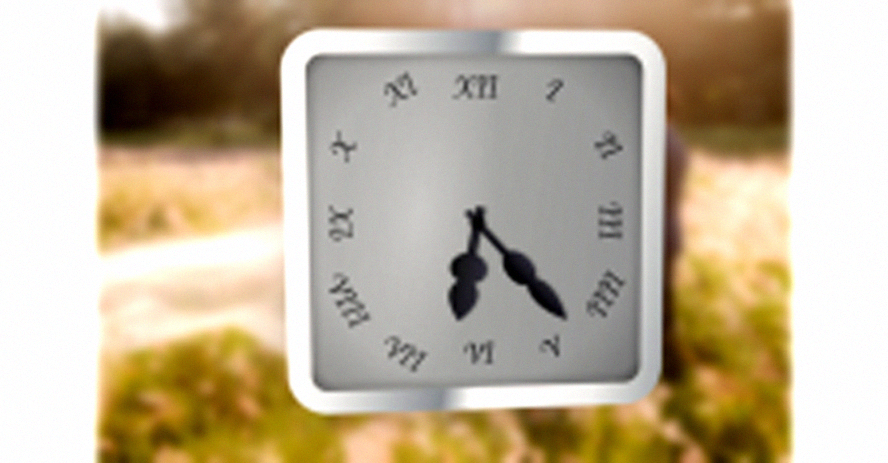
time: **6:23**
